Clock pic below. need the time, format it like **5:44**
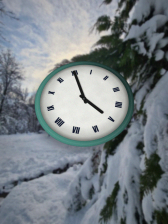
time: **5:00**
